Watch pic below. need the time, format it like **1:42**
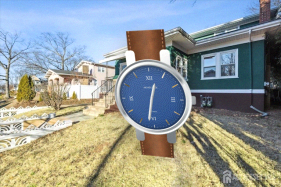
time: **12:32**
